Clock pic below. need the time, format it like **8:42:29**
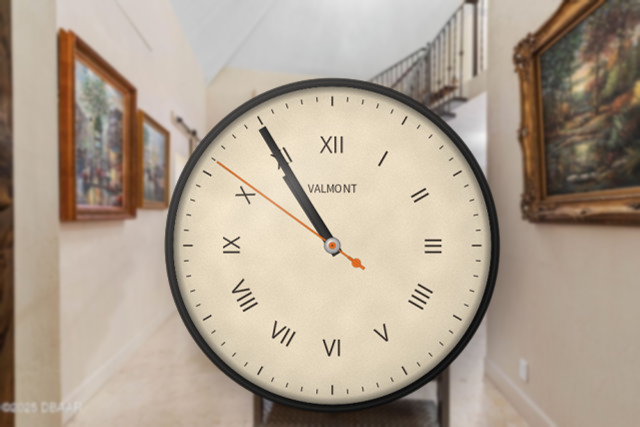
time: **10:54:51**
